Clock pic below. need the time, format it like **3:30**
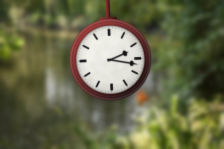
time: **2:17**
